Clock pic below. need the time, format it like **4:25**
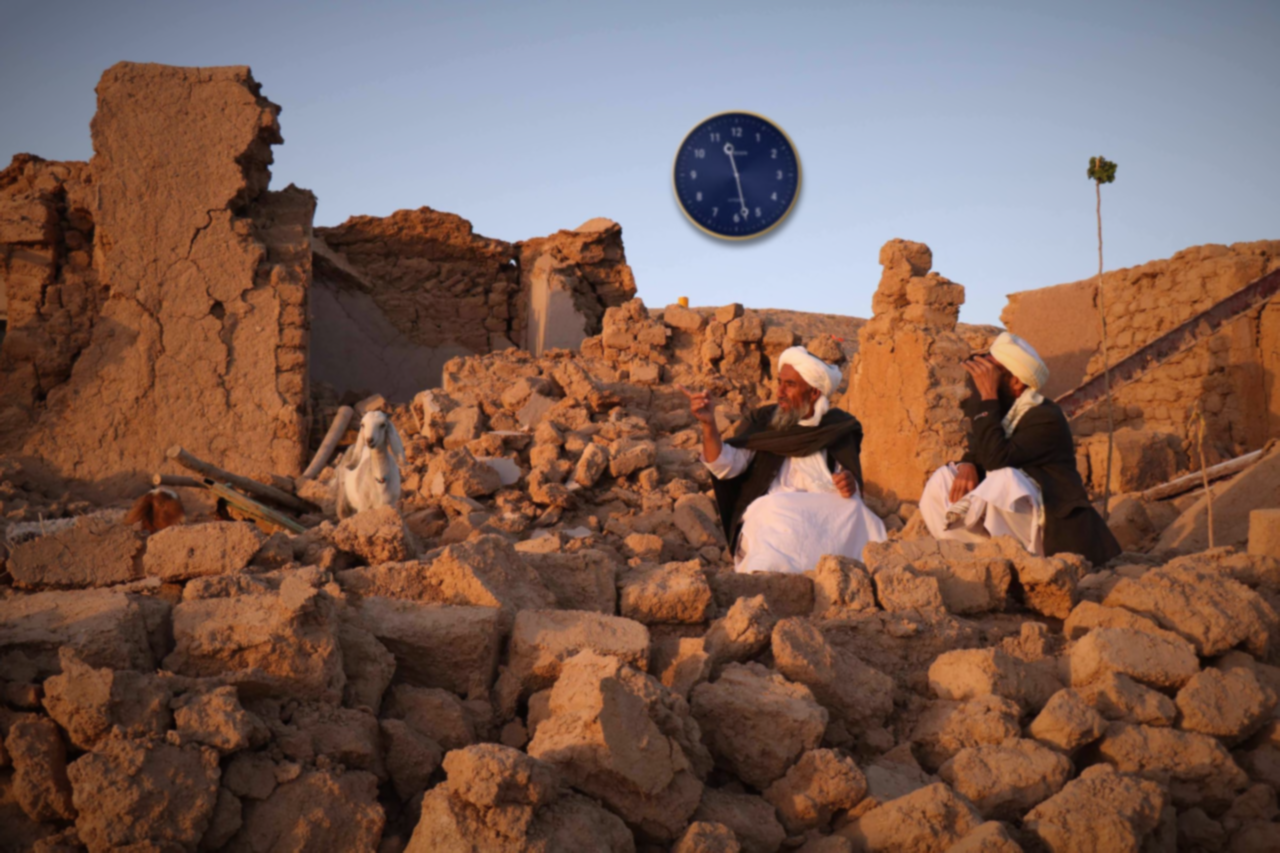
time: **11:28**
